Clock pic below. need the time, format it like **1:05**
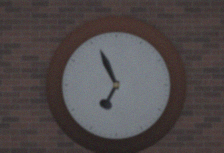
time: **6:56**
